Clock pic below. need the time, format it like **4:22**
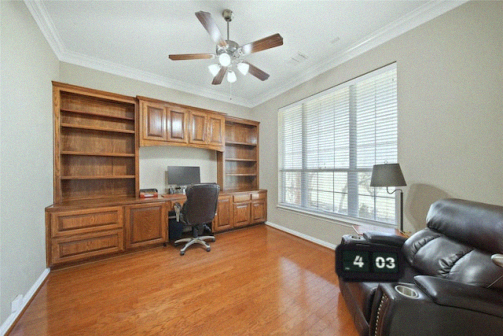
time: **4:03**
